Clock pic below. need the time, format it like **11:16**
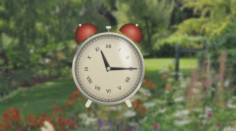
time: **11:15**
